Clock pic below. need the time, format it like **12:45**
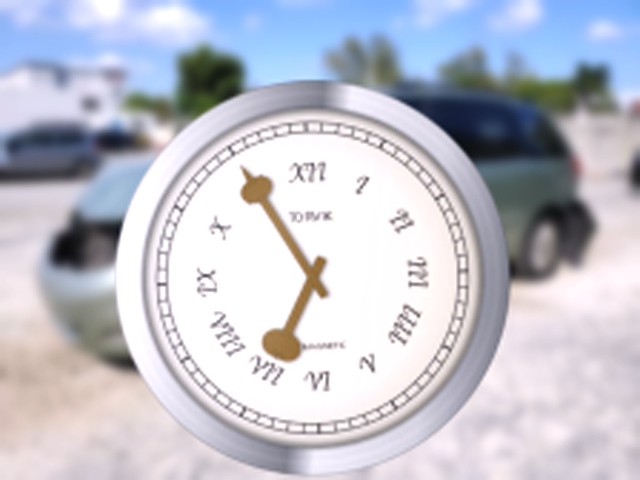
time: **6:55**
